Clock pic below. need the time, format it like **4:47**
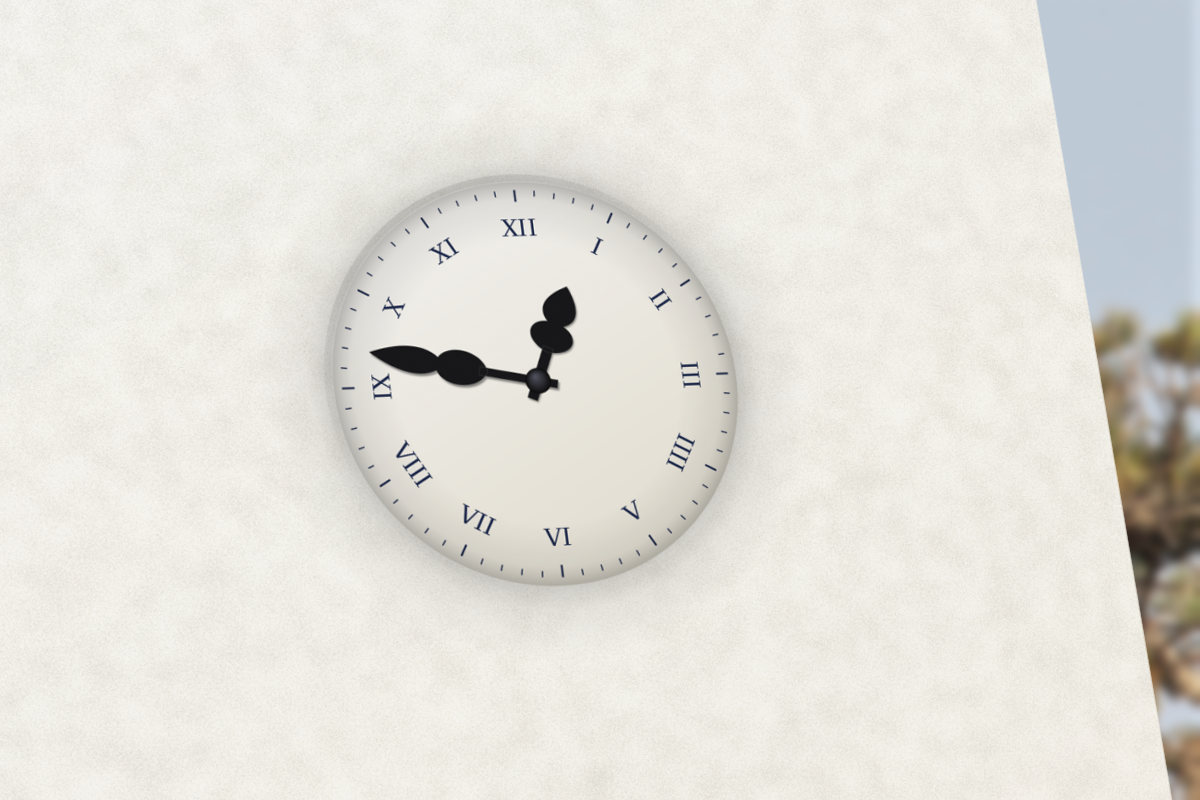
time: **12:47**
